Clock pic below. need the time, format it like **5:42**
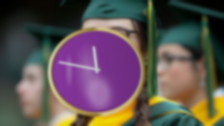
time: **11:47**
